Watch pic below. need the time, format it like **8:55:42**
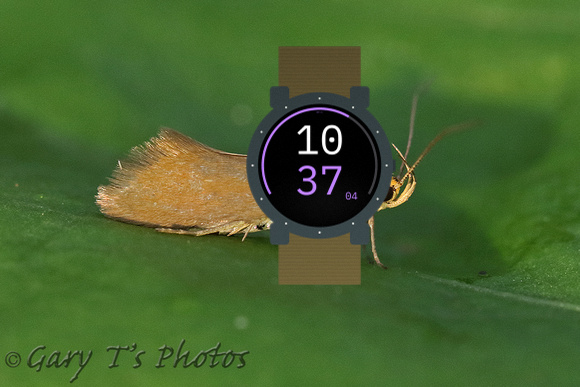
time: **10:37:04**
